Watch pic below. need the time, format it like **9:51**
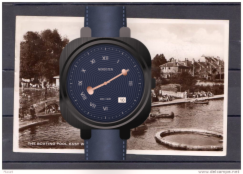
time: **8:10**
